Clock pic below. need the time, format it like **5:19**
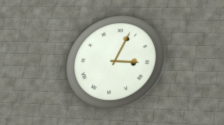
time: **3:03**
